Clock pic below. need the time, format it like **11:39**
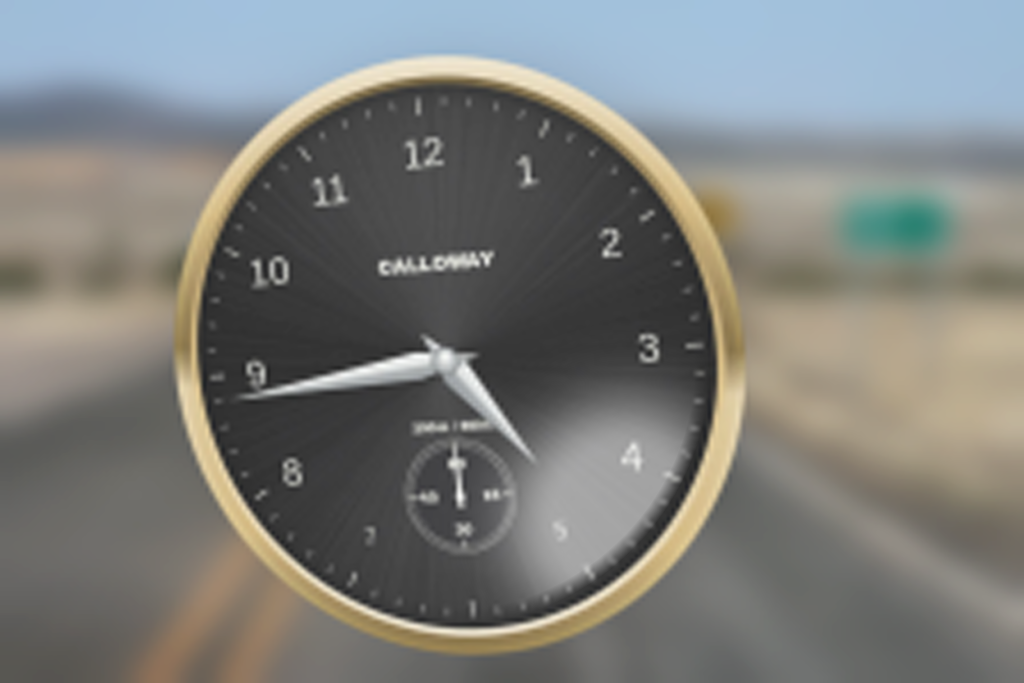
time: **4:44**
